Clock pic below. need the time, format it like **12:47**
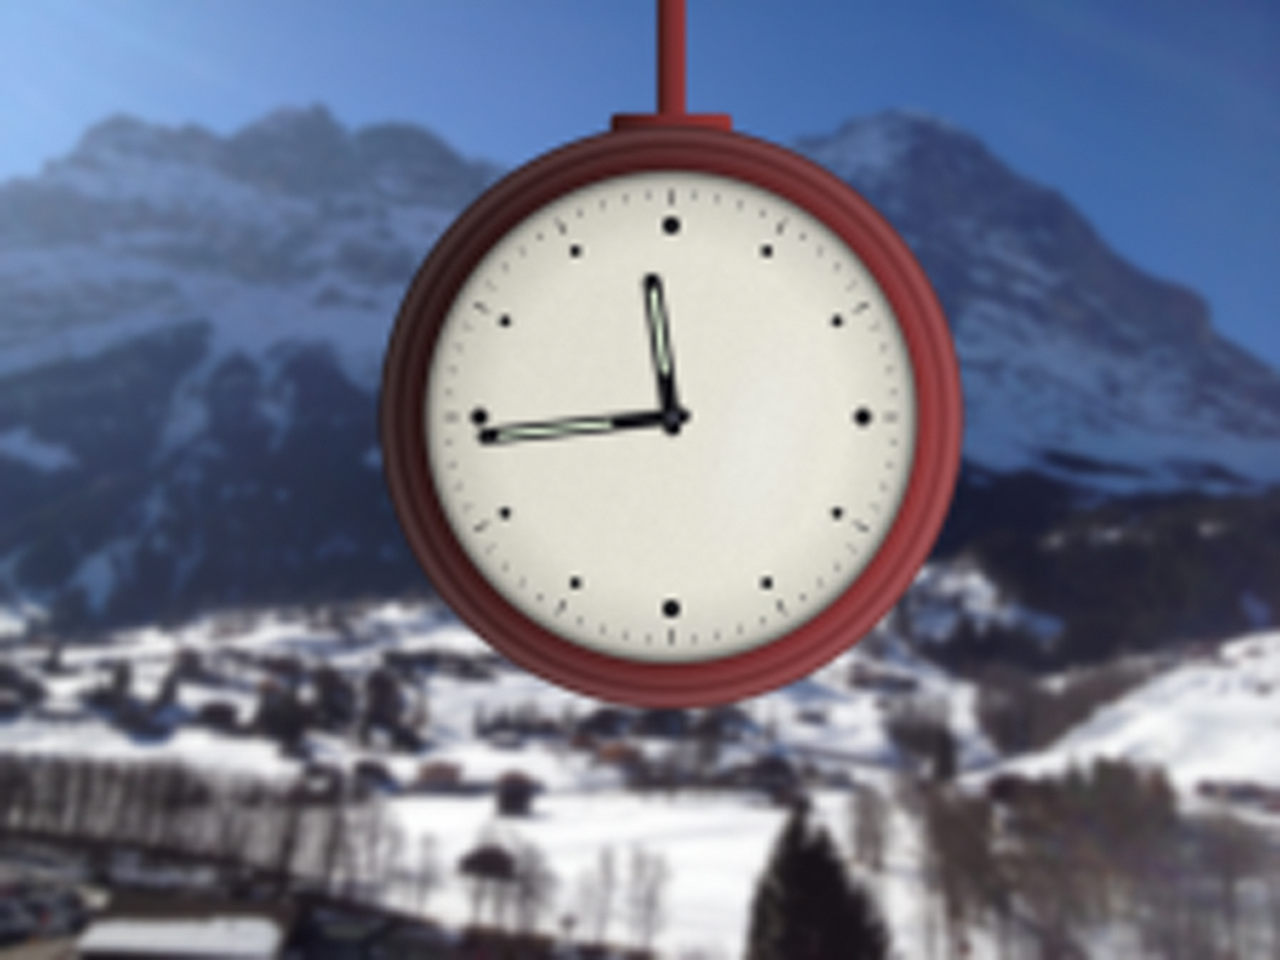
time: **11:44**
